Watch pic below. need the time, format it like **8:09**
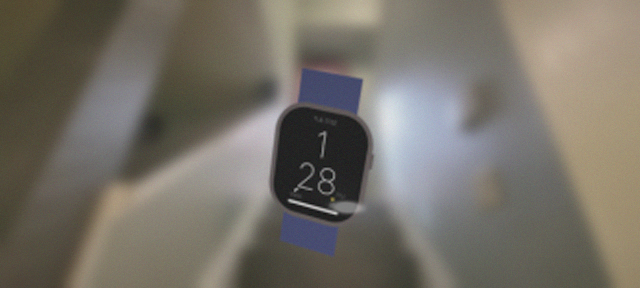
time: **1:28**
